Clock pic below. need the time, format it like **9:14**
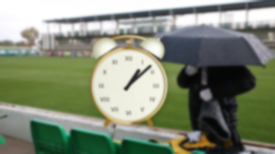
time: **1:08**
